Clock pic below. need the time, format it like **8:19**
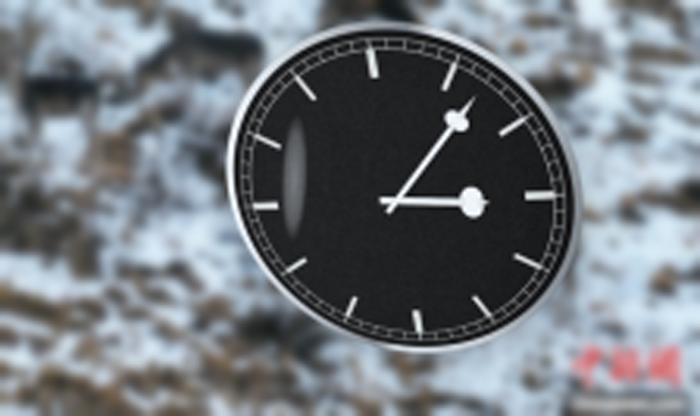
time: **3:07**
